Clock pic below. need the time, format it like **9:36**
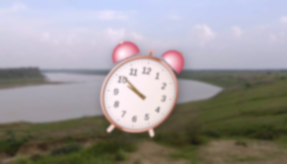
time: **9:51**
